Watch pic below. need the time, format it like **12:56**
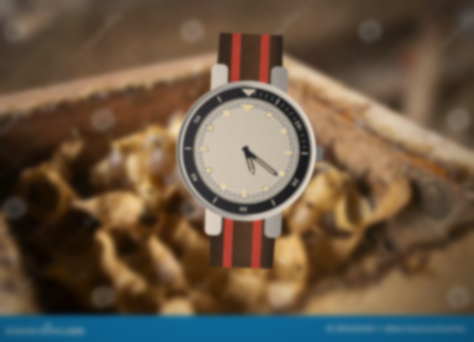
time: **5:21**
